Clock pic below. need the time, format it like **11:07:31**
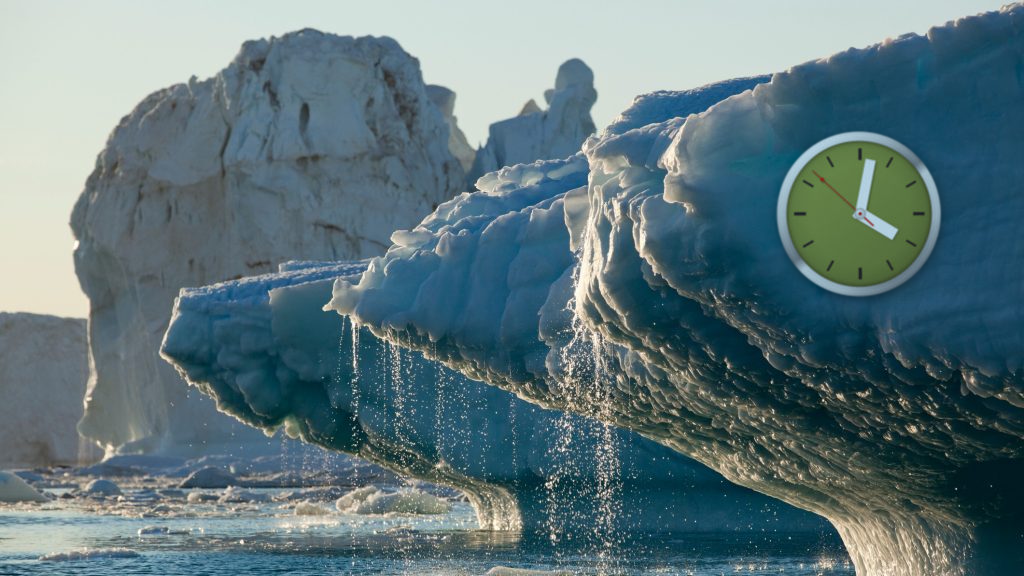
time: **4:01:52**
